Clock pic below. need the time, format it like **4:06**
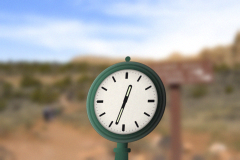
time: **12:33**
